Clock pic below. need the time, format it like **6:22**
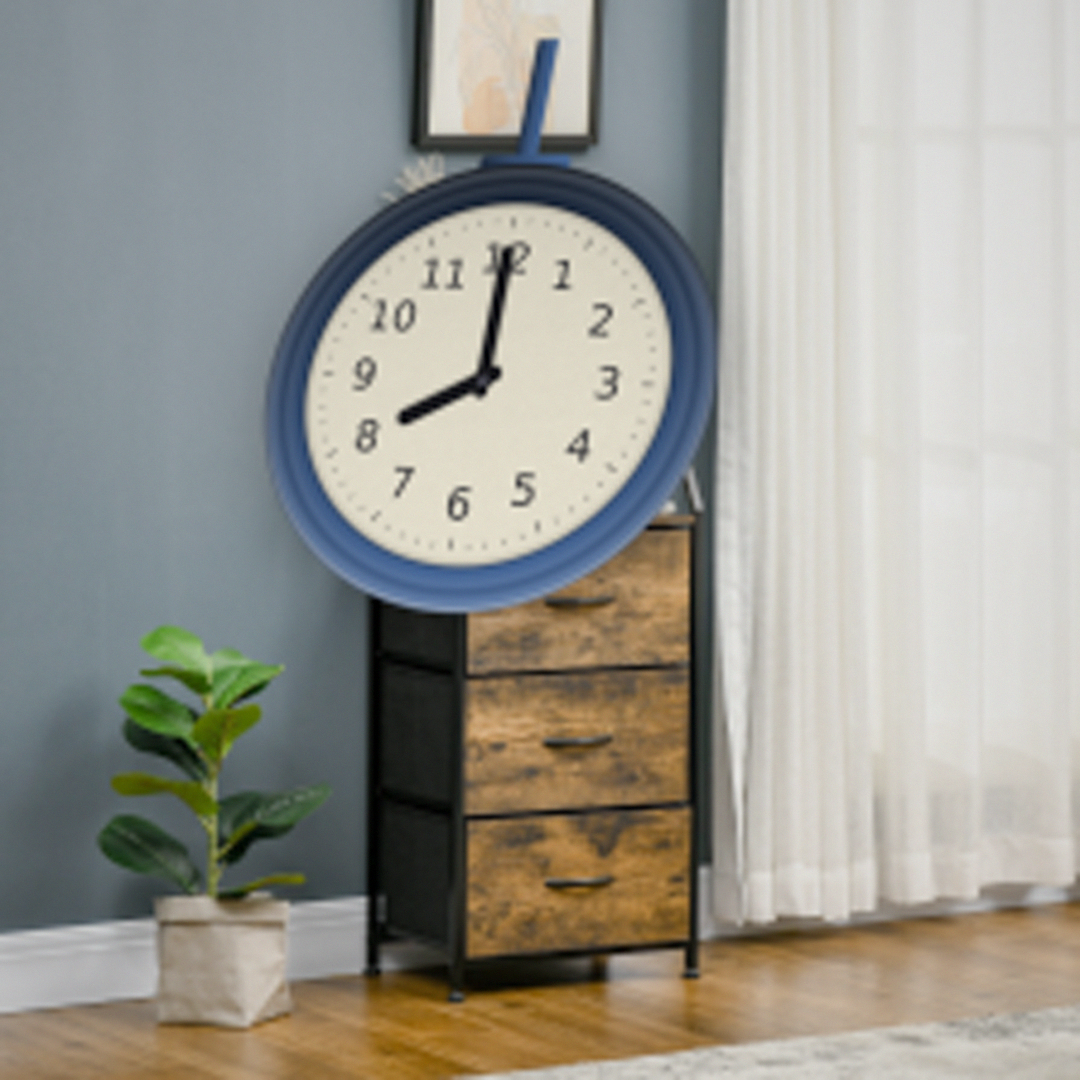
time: **8:00**
